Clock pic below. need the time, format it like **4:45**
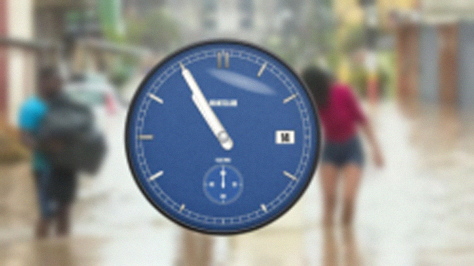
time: **10:55**
